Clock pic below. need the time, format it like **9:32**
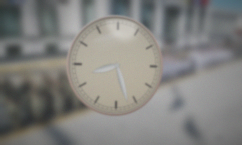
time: **8:27**
